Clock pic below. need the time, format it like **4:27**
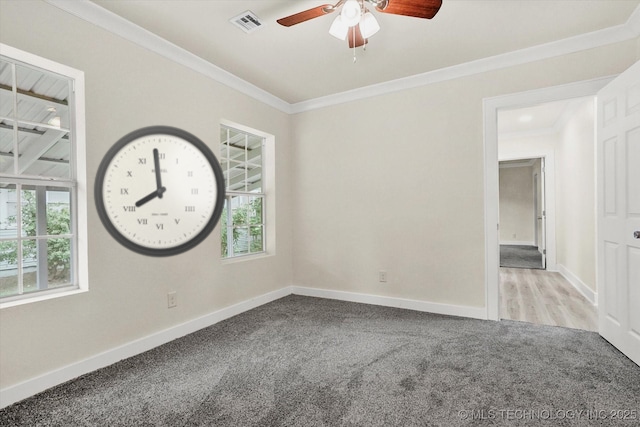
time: **7:59**
